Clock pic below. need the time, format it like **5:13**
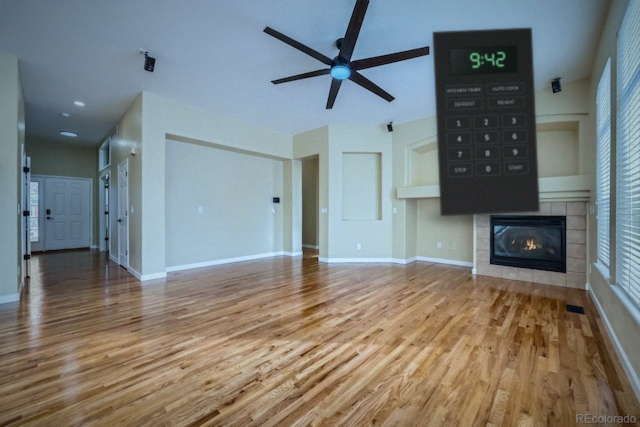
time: **9:42**
